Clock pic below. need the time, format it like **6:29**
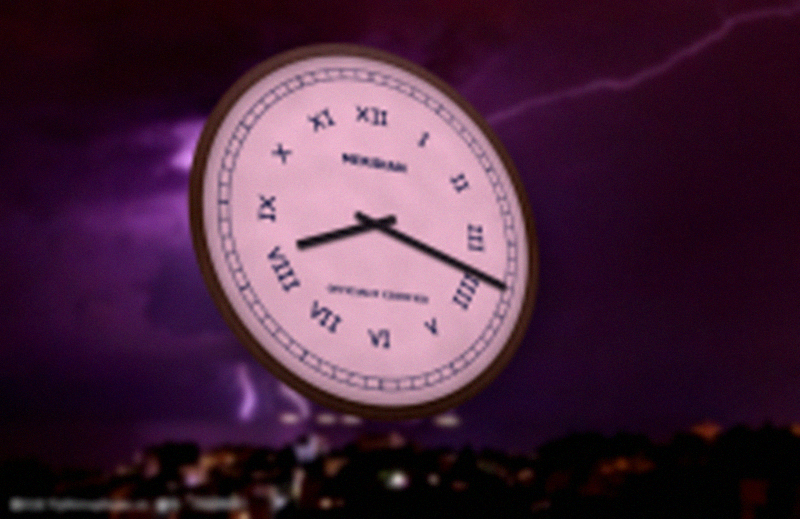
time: **8:18**
